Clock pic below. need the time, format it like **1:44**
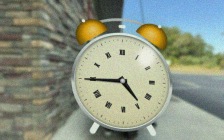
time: **4:45**
